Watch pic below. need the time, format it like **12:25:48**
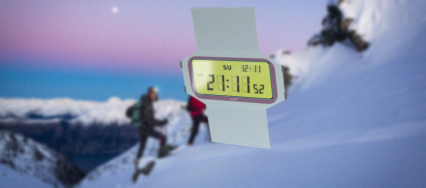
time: **21:11:52**
